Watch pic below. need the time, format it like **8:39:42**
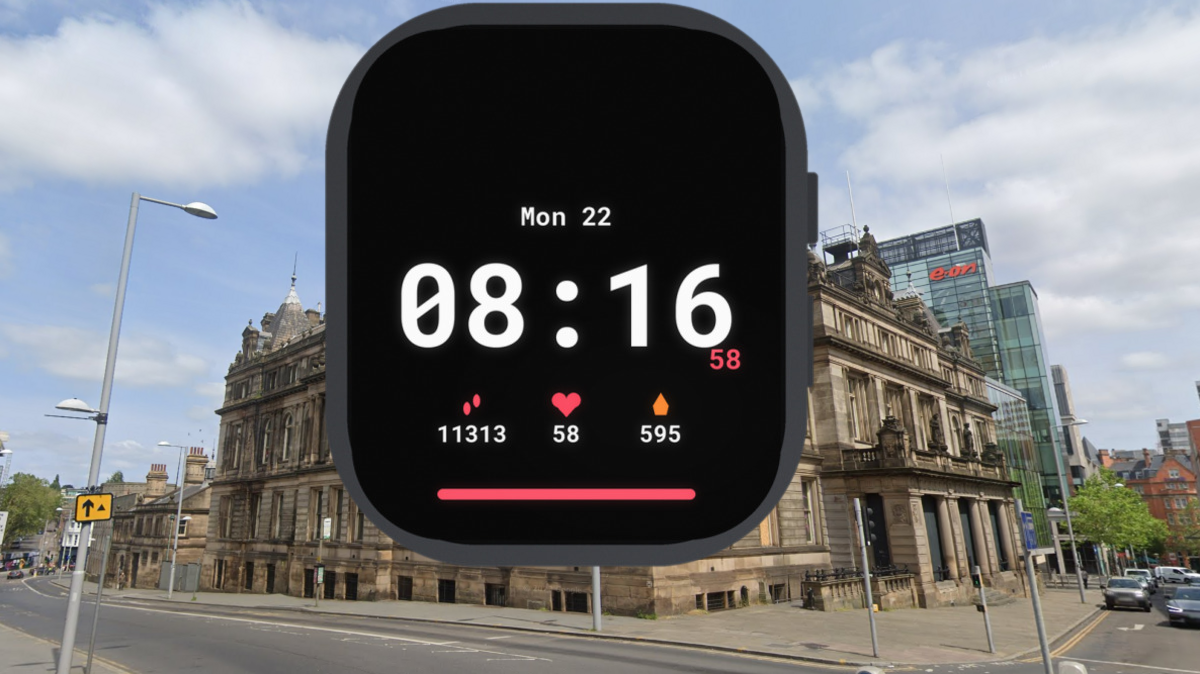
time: **8:16:58**
